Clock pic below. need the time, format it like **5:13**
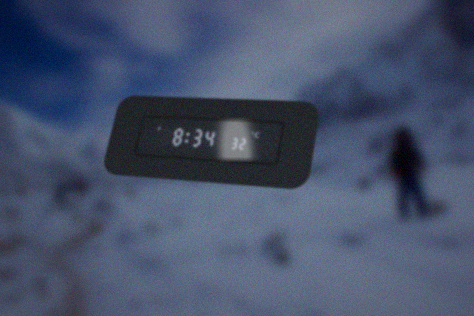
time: **8:34**
